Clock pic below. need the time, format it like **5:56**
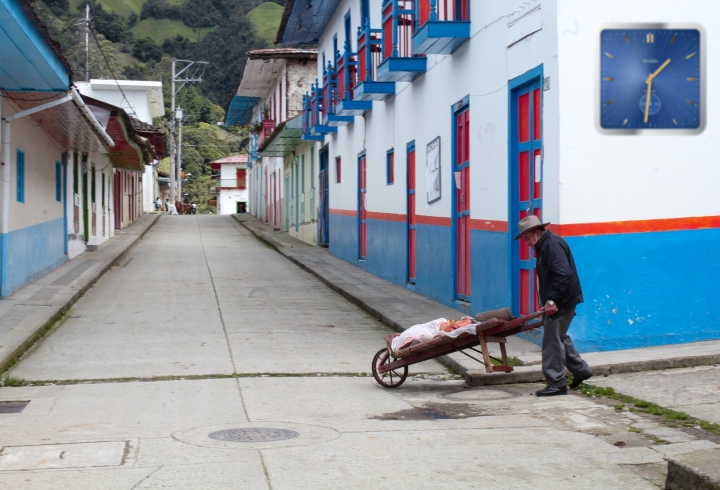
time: **1:31**
